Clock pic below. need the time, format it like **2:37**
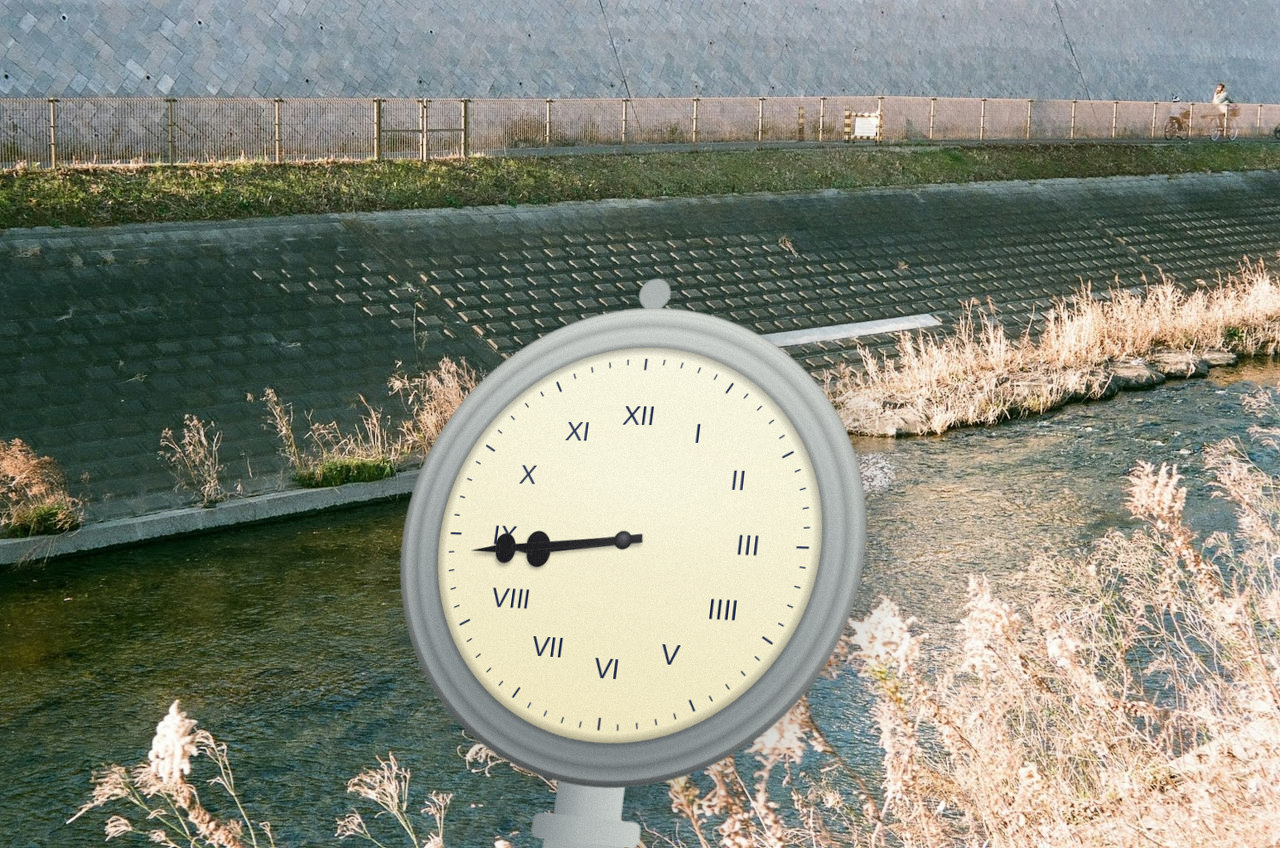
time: **8:44**
